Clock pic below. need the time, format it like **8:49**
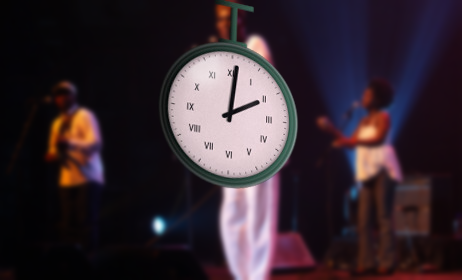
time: **2:01**
